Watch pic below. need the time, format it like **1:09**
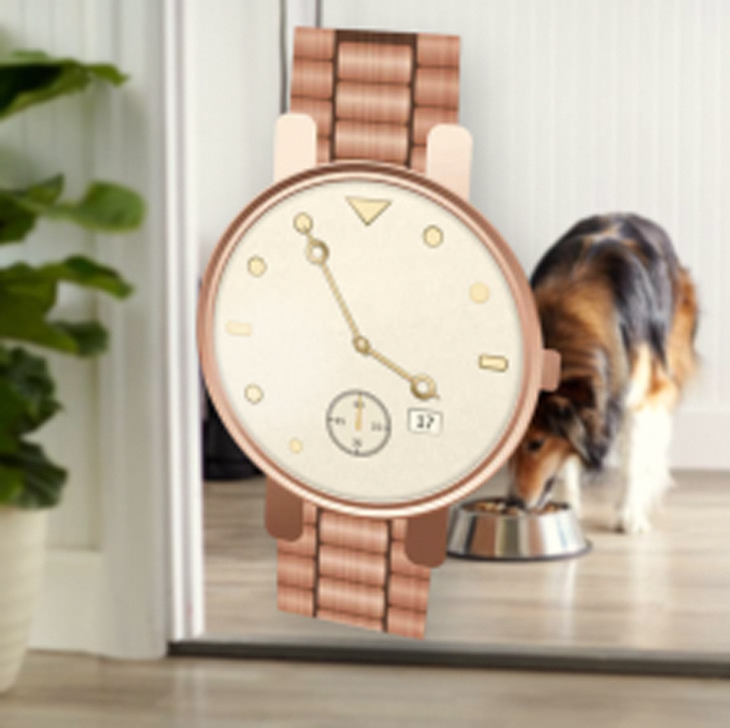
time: **3:55**
